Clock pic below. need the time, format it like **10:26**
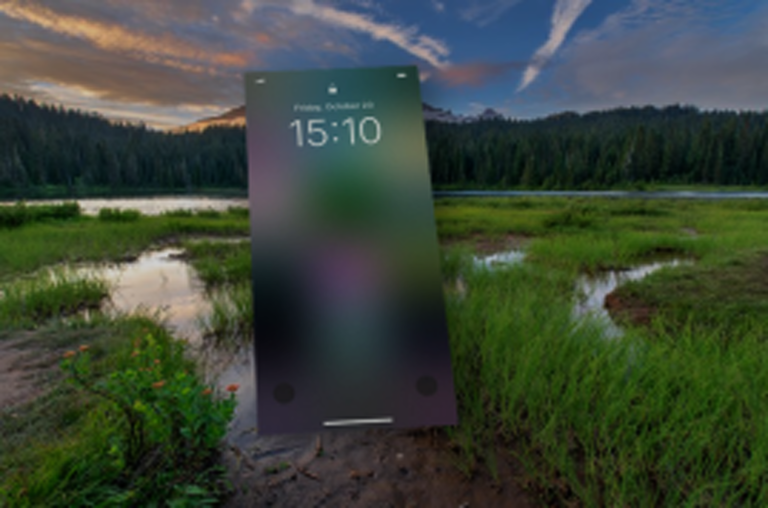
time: **15:10**
